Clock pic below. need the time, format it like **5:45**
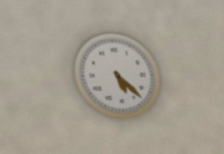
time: **5:23**
